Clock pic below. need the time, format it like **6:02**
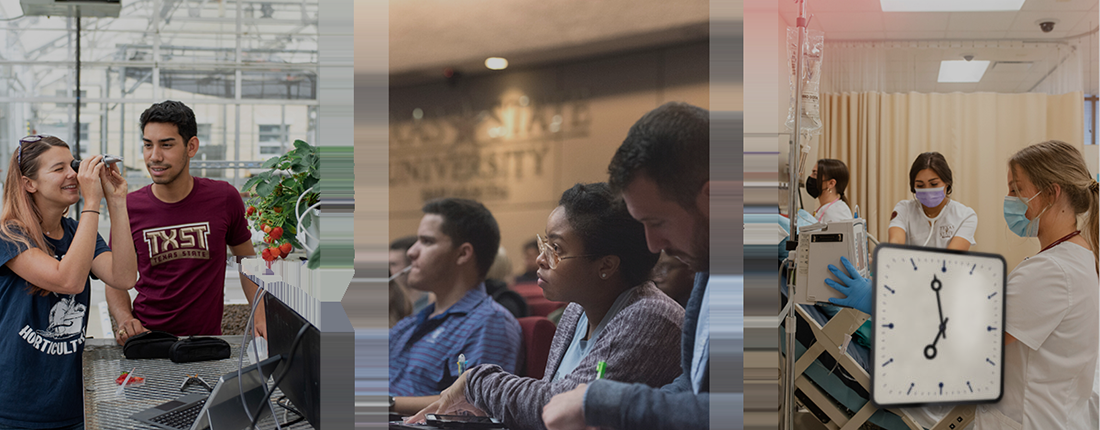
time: **6:58**
